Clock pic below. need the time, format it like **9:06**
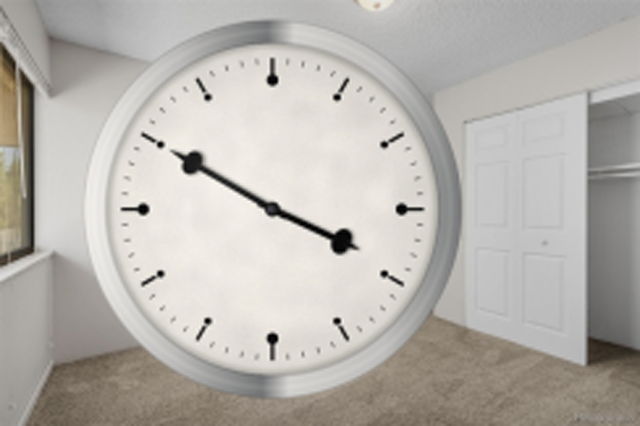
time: **3:50**
